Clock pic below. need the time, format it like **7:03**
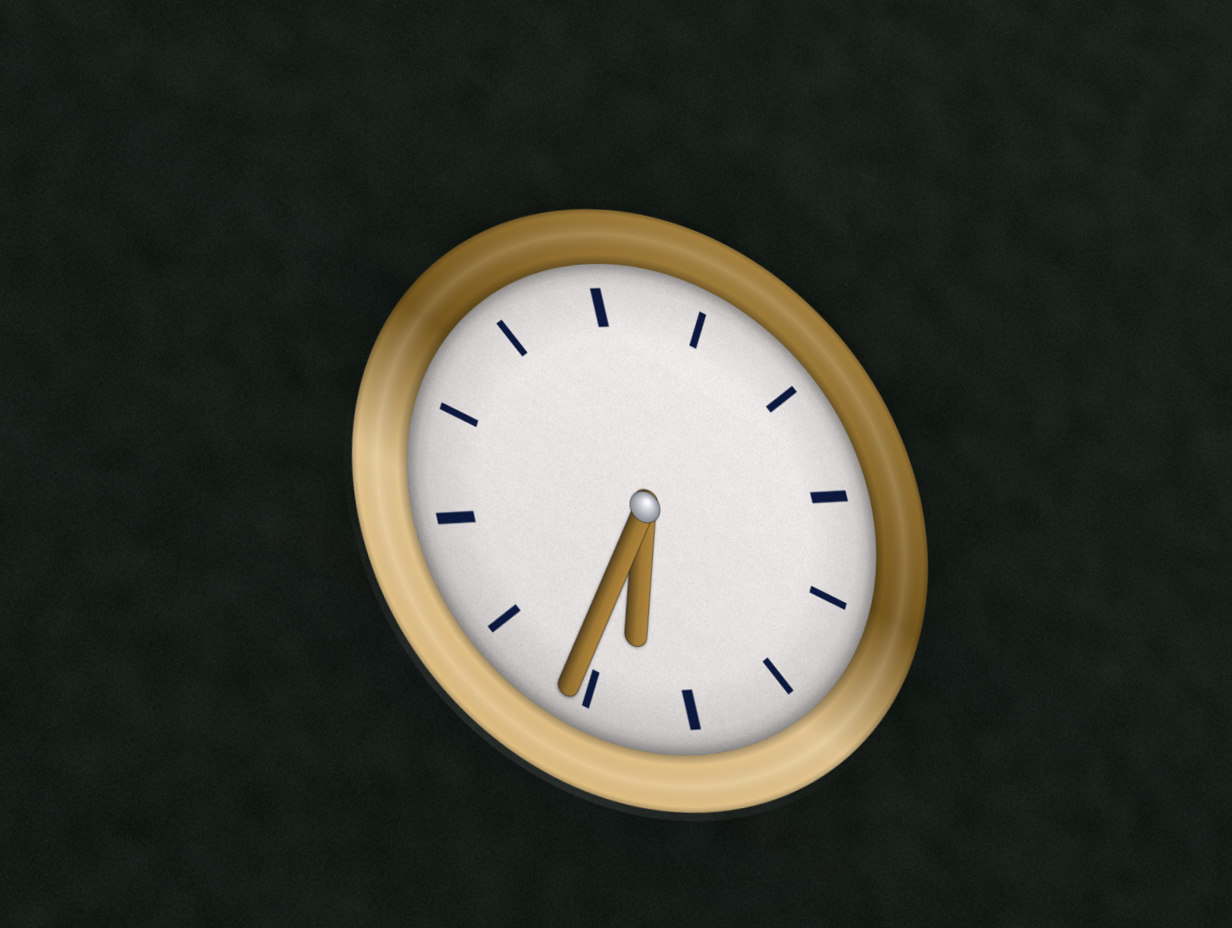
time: **6:36**
